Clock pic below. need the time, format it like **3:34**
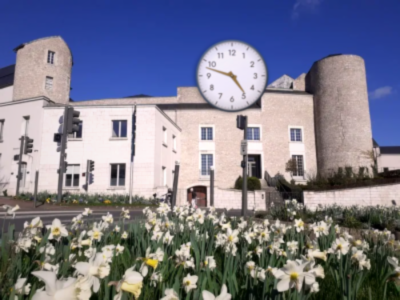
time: **4:48**
